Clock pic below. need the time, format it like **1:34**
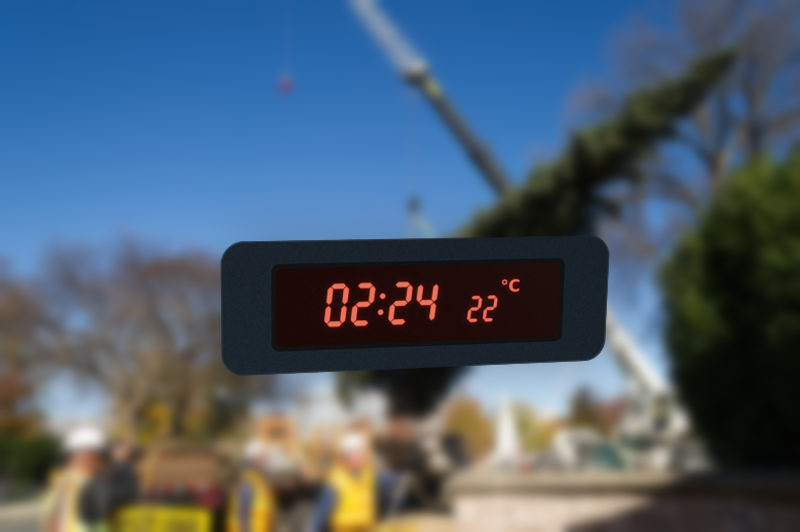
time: **2:24**
